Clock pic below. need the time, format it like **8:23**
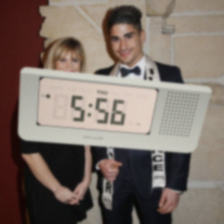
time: **5:56**
